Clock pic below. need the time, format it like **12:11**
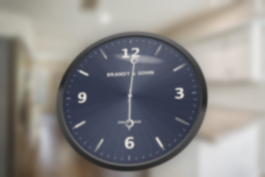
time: **6:01**
